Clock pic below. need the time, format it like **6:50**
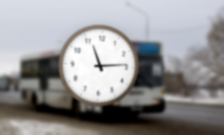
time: **11:14**
